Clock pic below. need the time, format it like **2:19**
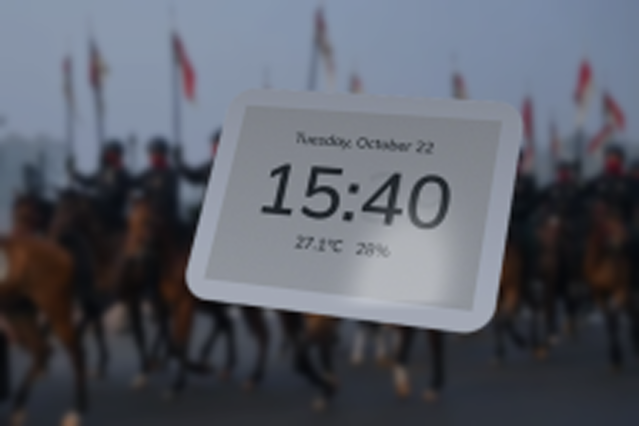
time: **15:40**
